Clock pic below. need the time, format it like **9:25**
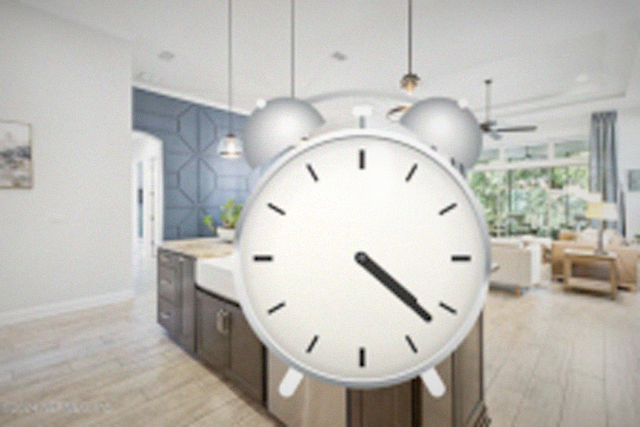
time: **4:22**
